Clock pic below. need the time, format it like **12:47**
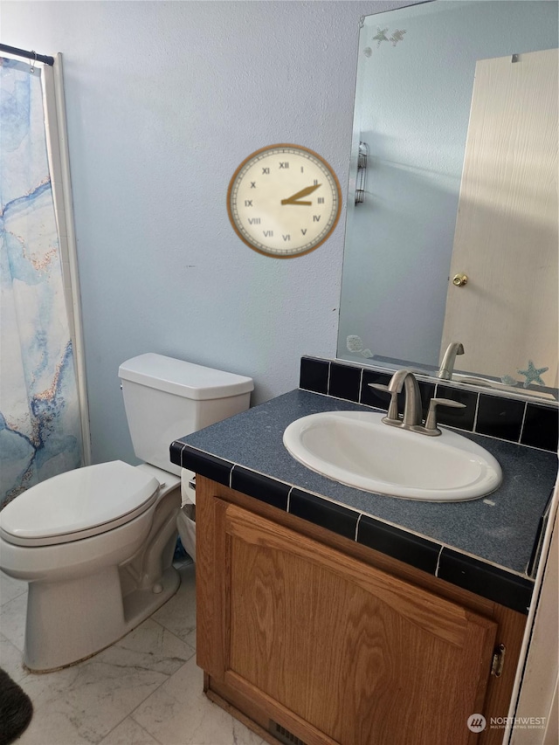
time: **3:11**
